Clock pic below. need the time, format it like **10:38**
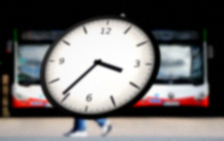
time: **3:36**
